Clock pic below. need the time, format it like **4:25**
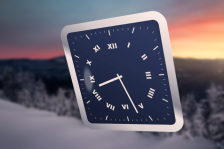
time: **8:27**
